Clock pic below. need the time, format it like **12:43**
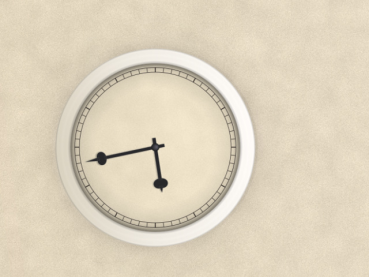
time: **5:43**
